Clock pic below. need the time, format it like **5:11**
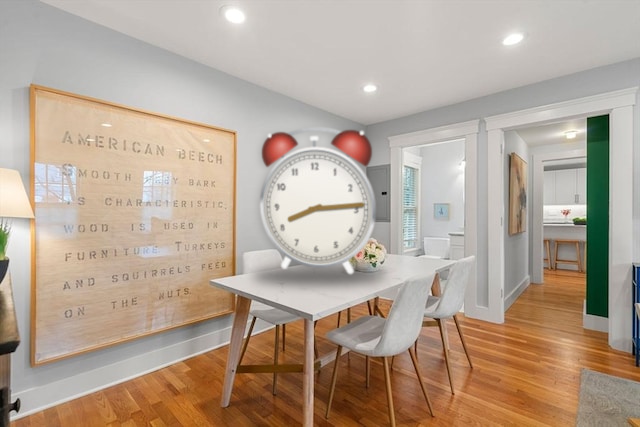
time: **8:14**
